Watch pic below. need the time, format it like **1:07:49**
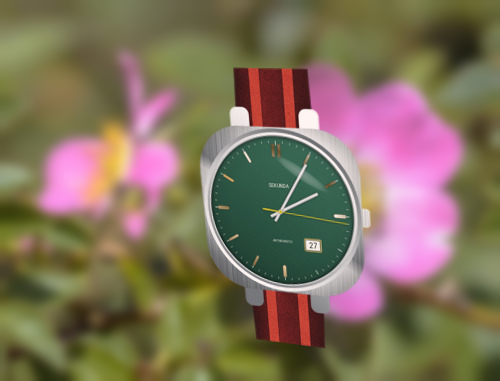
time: **2:05:16**
